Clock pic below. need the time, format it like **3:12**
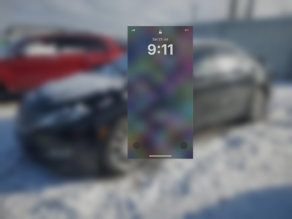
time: **9:11**
